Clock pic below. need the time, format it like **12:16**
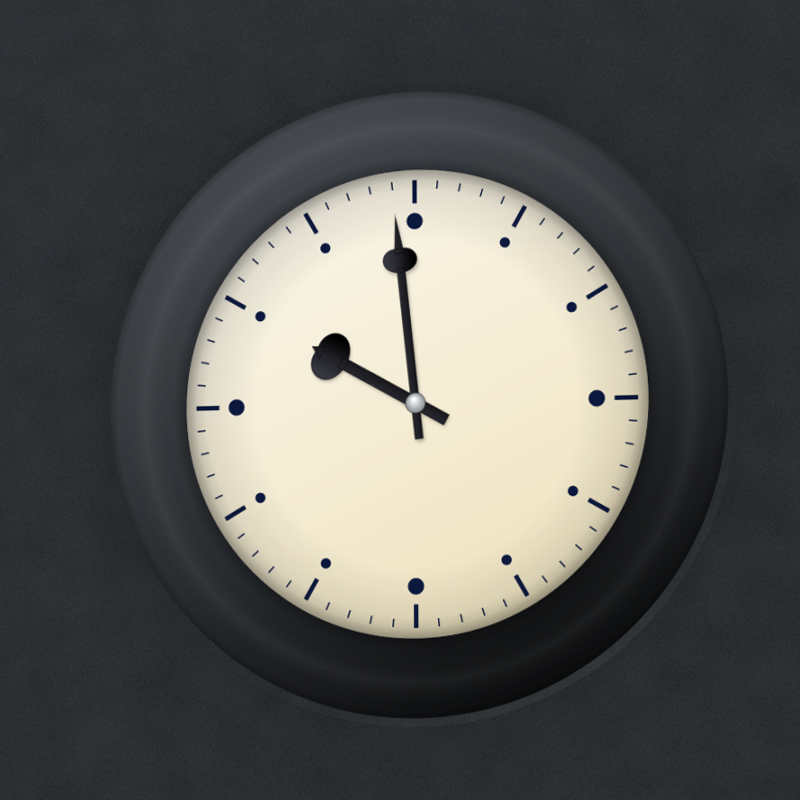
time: **9:59**
